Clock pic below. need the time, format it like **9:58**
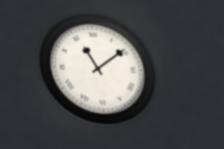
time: **11:09**
